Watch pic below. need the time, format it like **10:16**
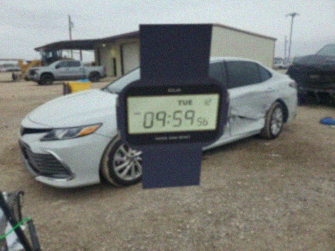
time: **9:59**
